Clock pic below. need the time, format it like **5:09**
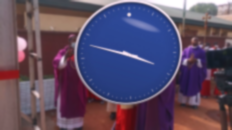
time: **3:48**
